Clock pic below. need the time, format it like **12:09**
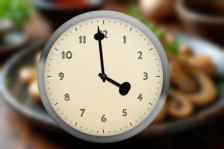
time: **3:59**
